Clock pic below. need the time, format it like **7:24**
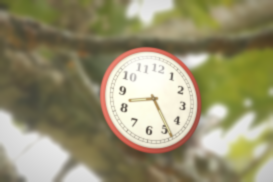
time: **8:24**
